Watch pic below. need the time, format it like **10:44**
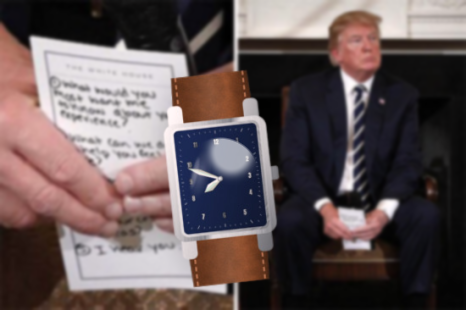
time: **7:49**
